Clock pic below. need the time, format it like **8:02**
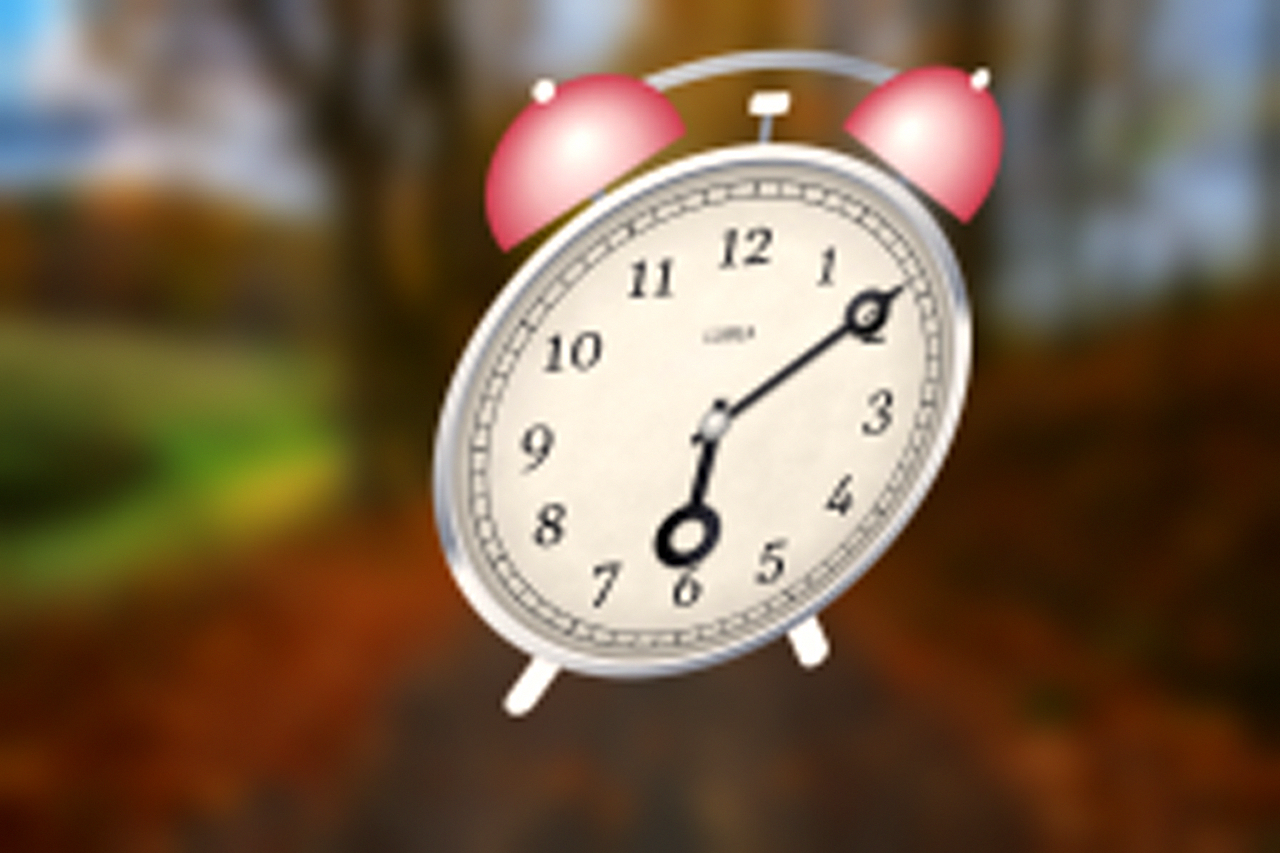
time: **6:09**
